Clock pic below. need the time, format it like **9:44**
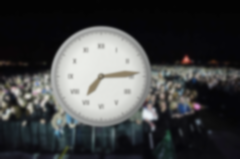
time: **7:14**
